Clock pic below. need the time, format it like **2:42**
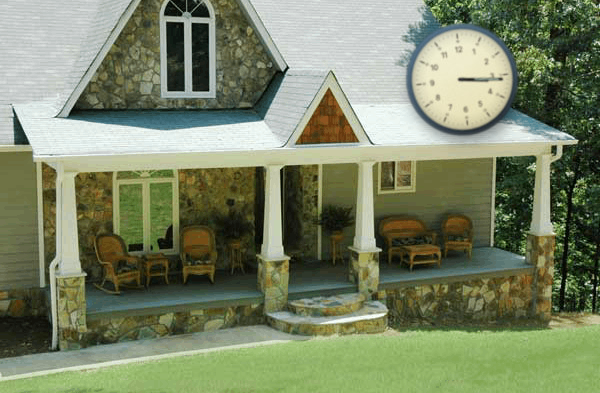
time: **3:16**
